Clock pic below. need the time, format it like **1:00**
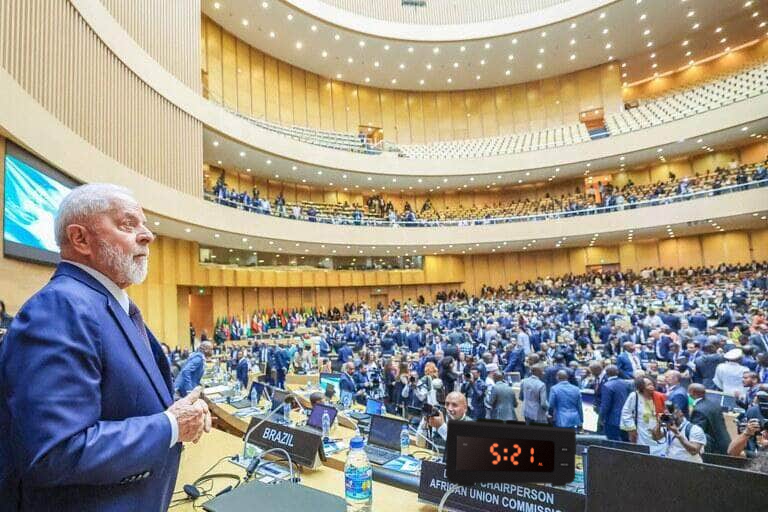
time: **5:21**
